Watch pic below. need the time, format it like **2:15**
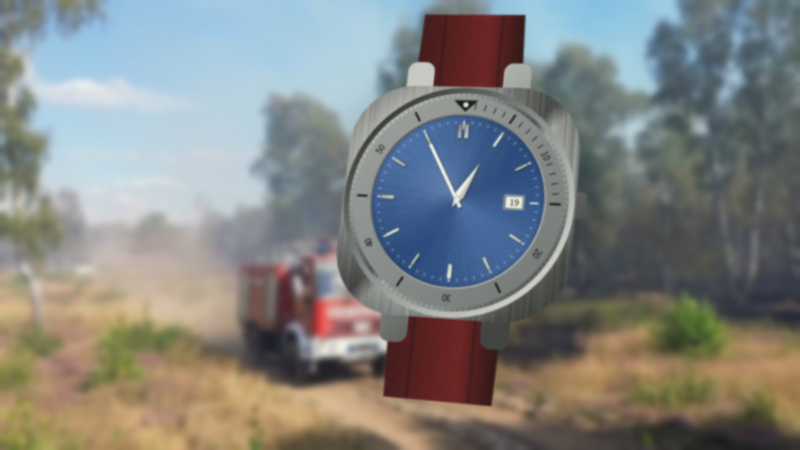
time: **12:55**
